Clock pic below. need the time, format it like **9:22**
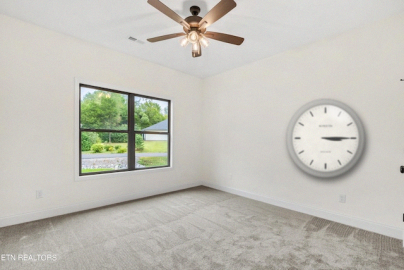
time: **3:15**
